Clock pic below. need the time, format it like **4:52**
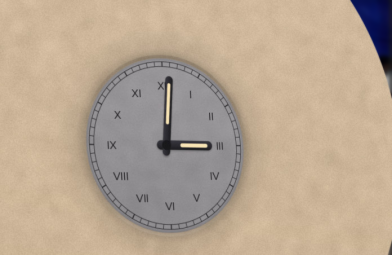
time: **3:01**
